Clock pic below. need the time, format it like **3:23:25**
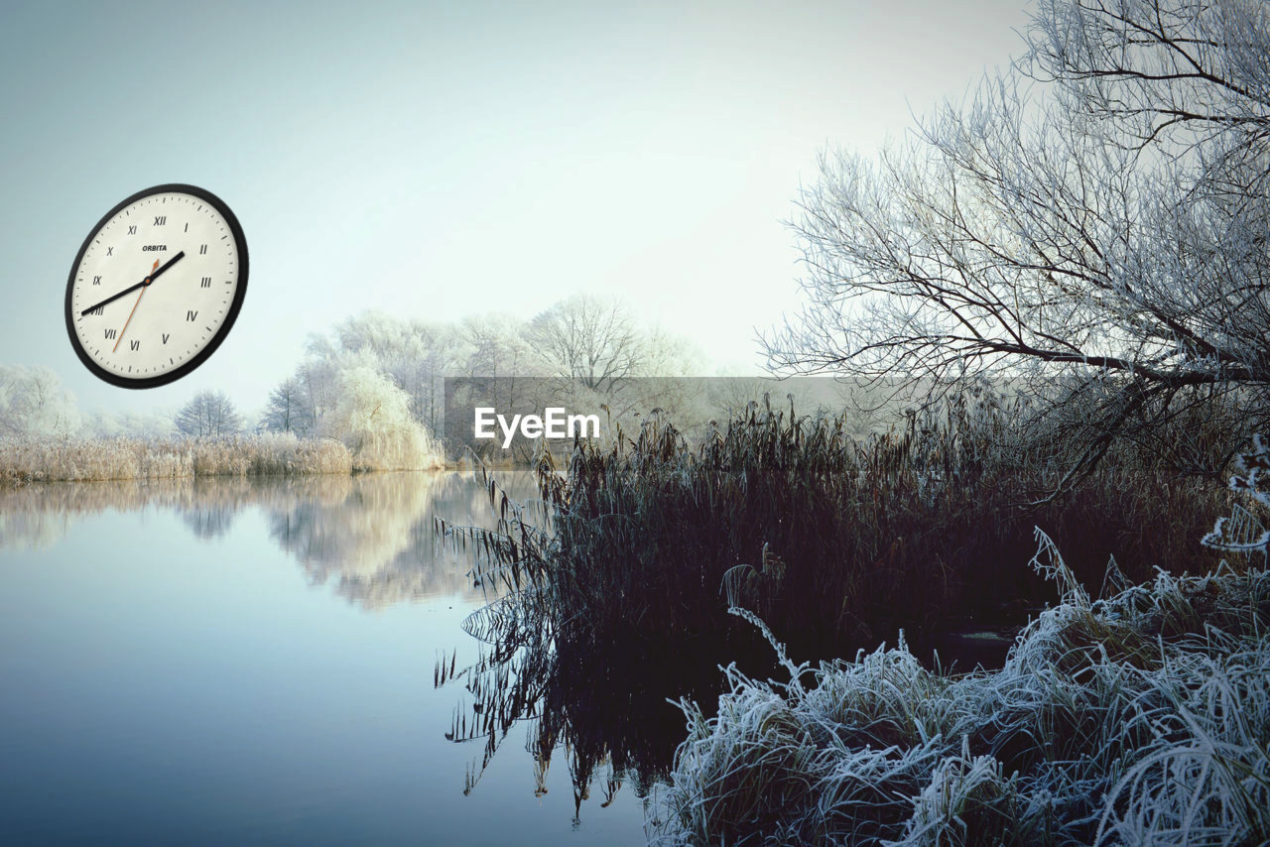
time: **1:40:33**
